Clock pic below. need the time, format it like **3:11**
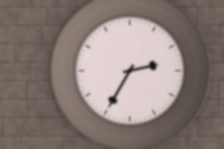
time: **2:35**
